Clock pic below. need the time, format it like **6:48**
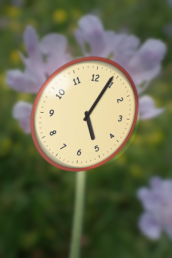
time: **5:04**
